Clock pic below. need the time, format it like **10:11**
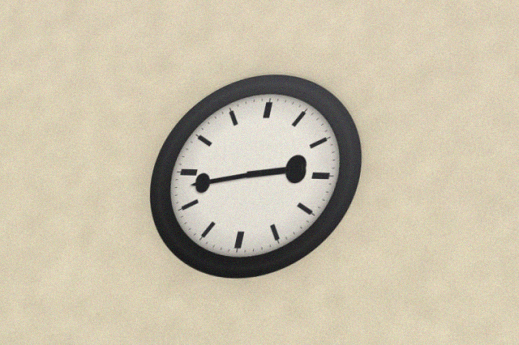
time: **2:43**
